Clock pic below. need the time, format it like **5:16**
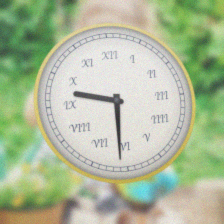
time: **9:31**
